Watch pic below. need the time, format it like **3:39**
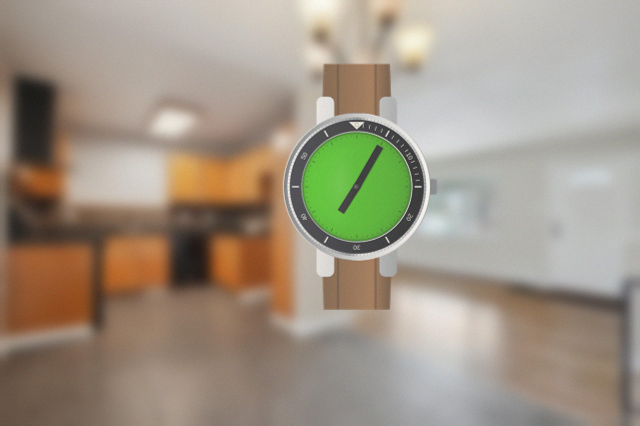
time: **7:05**
